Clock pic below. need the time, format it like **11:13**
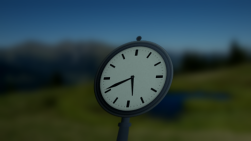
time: **5:41**
